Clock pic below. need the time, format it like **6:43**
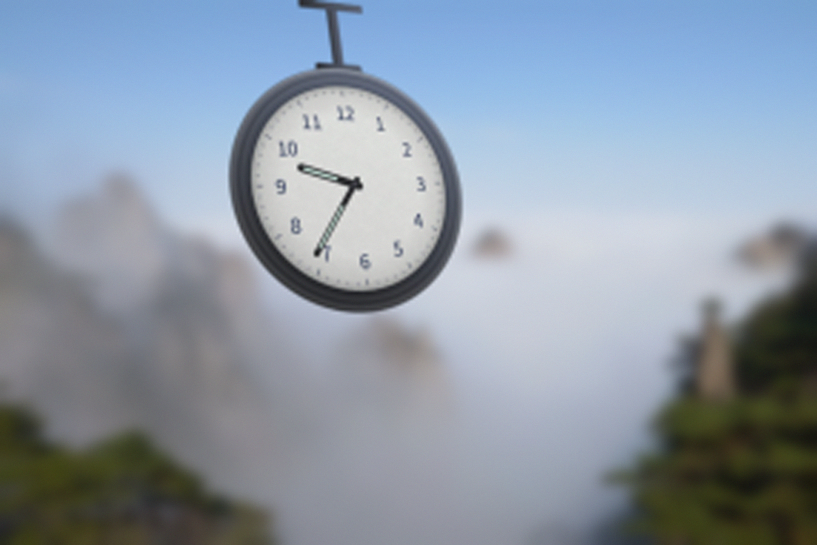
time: **9:36**
